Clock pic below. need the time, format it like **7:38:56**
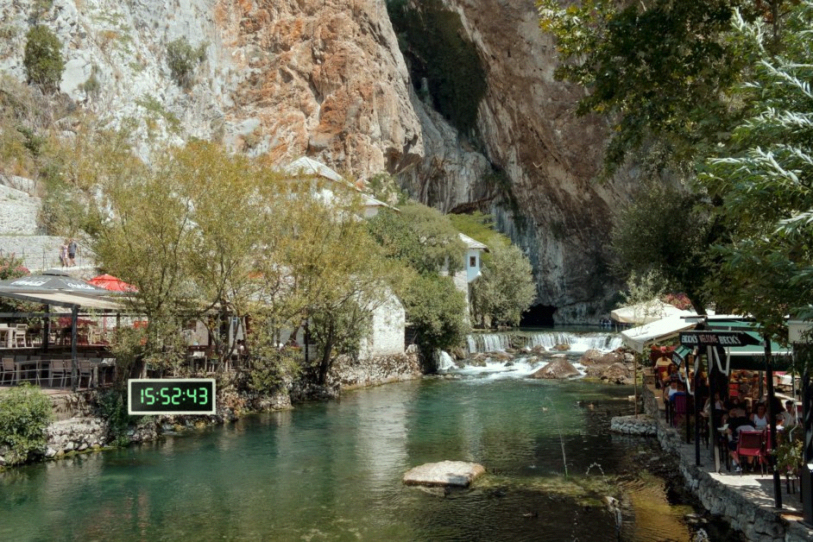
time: **15:52:43**
